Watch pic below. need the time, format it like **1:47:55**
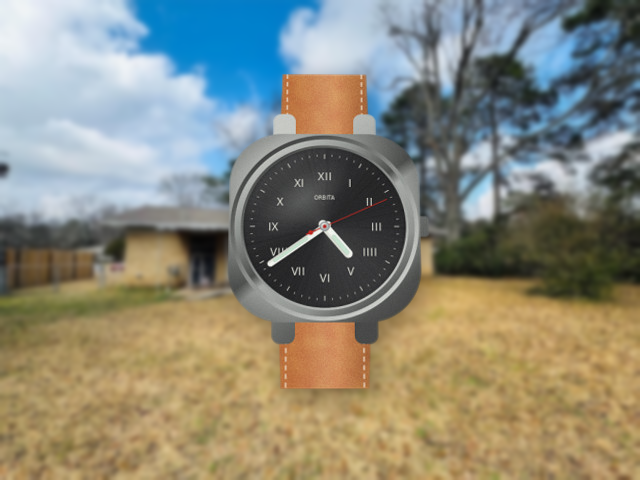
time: **4:39:11**
